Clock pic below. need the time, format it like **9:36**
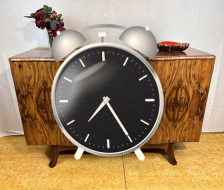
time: **7:25**
